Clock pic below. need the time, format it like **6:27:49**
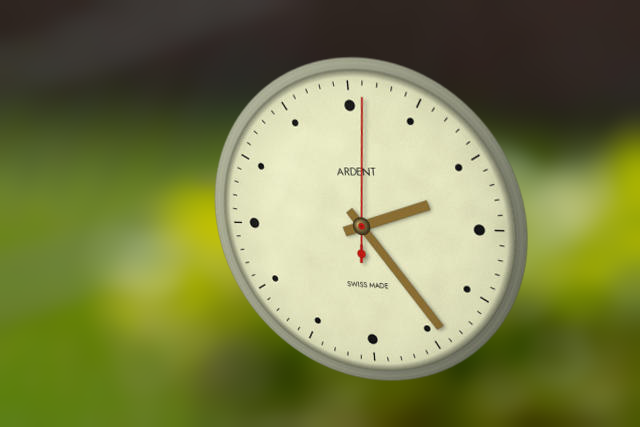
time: **2:24:01**
